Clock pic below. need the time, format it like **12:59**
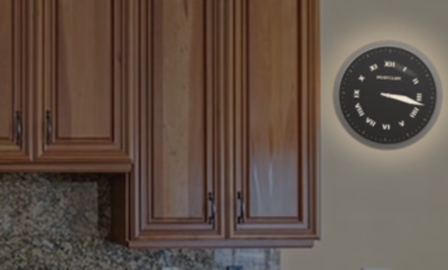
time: **3:17**
